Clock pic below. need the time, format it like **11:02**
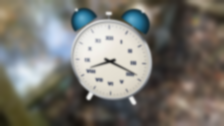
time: **8:19**
